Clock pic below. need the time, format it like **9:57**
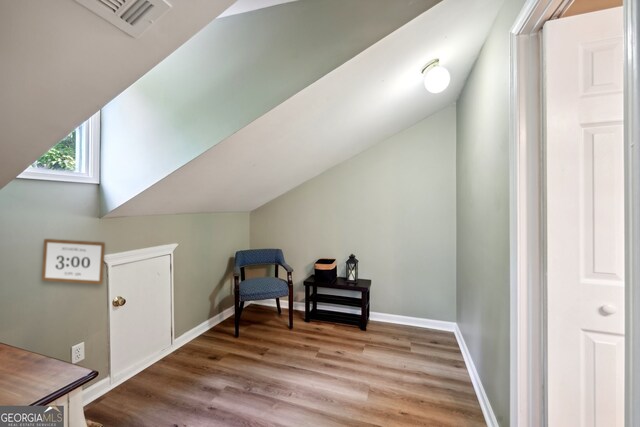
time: **3:00**
